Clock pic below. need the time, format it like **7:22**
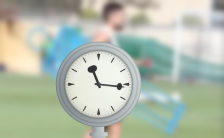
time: **11:16**
